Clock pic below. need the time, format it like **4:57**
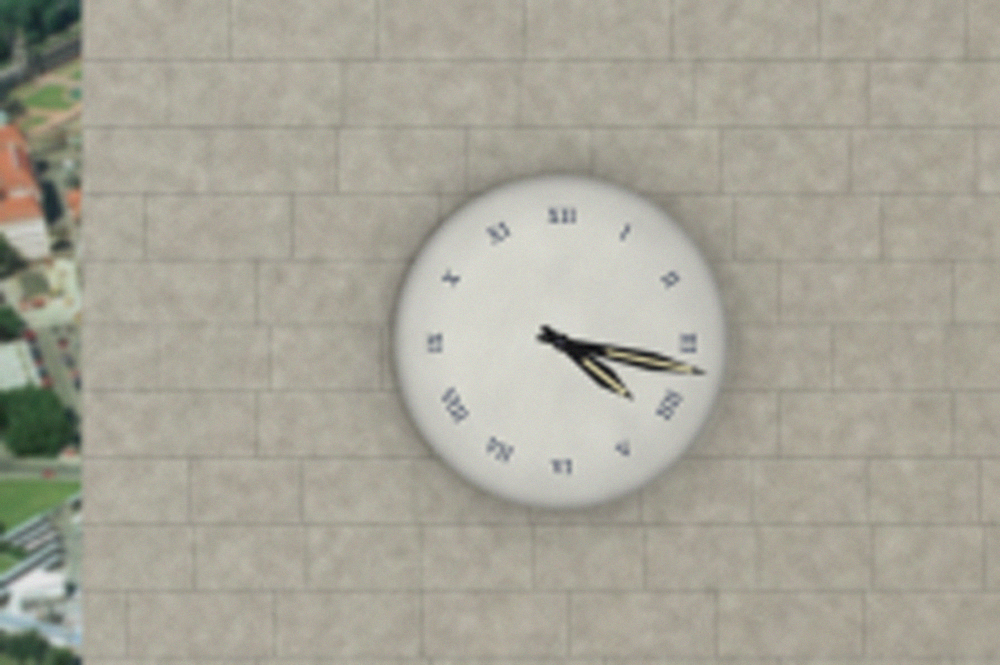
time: **4:17**
